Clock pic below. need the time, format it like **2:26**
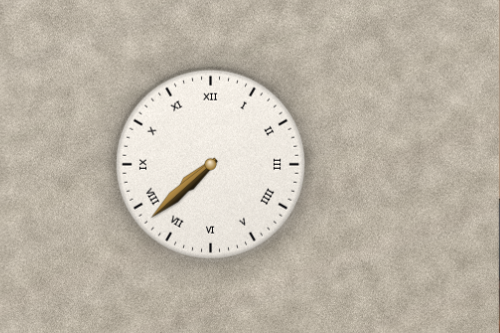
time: **7:38**
